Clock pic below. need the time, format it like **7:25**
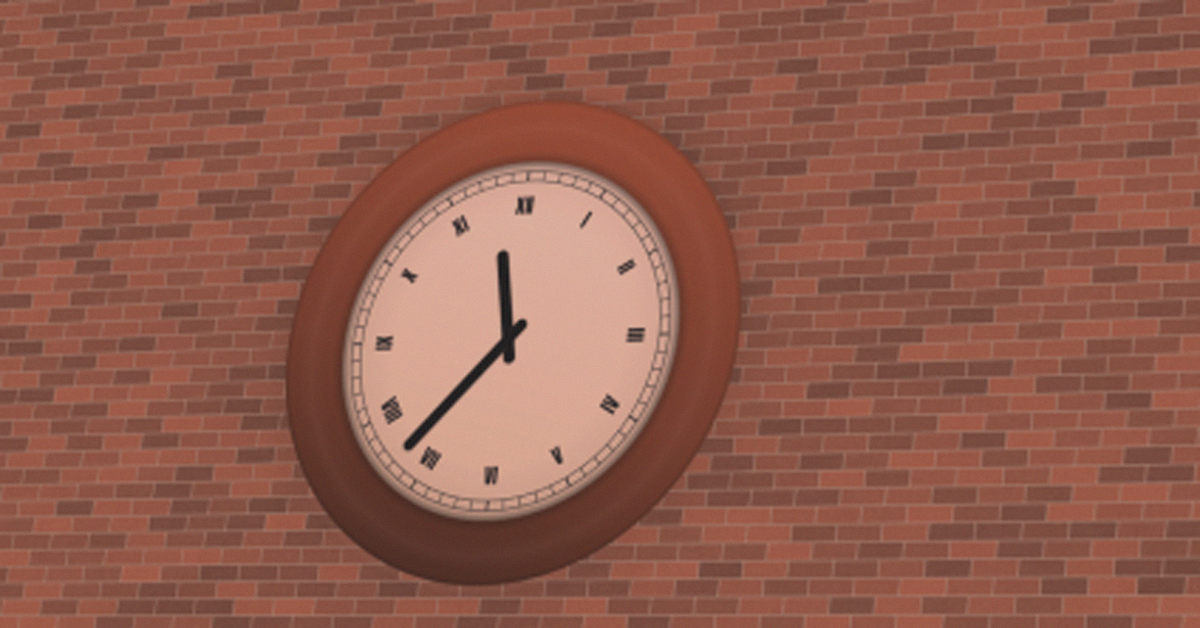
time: **11:37**
